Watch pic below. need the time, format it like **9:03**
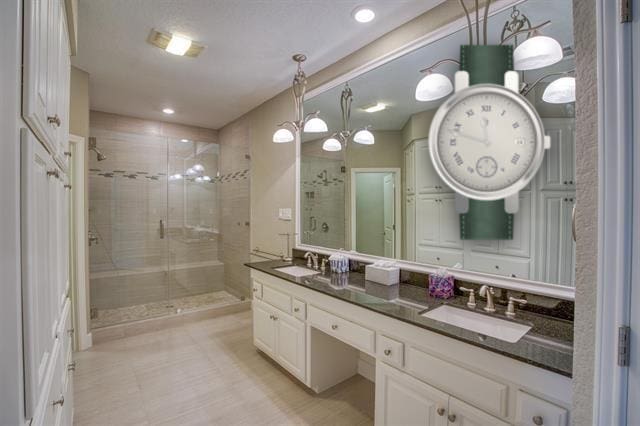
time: **11:48**
